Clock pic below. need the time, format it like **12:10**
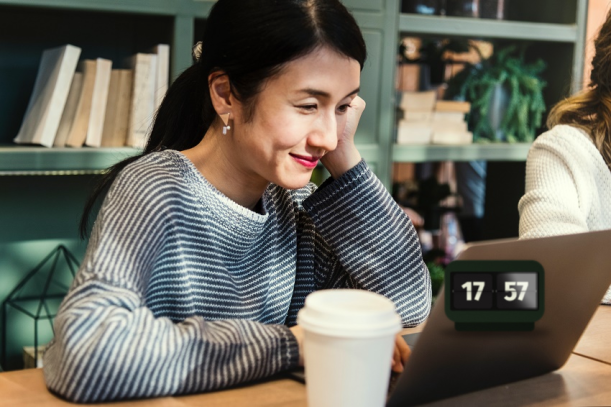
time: **17:57**
